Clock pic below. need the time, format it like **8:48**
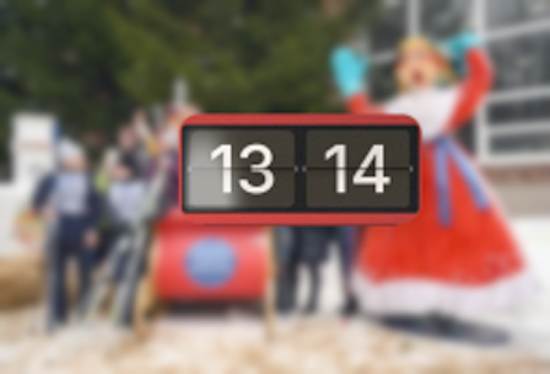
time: **13:14**
